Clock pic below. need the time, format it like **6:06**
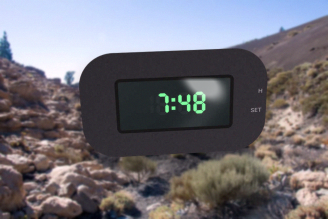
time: **7:48**
